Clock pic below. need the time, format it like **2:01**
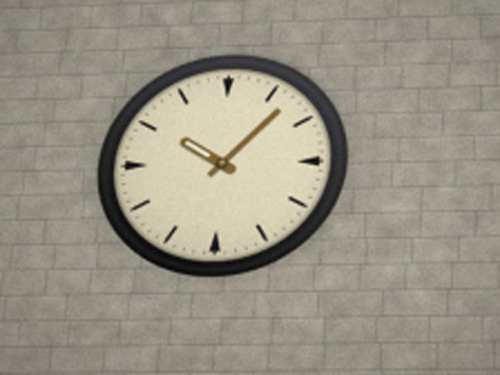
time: **10:07**
